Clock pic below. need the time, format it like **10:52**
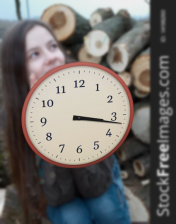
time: **3:17**
